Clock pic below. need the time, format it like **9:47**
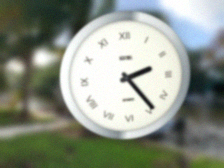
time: **2:24**
